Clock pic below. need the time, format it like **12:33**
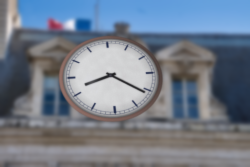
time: **8:21**
